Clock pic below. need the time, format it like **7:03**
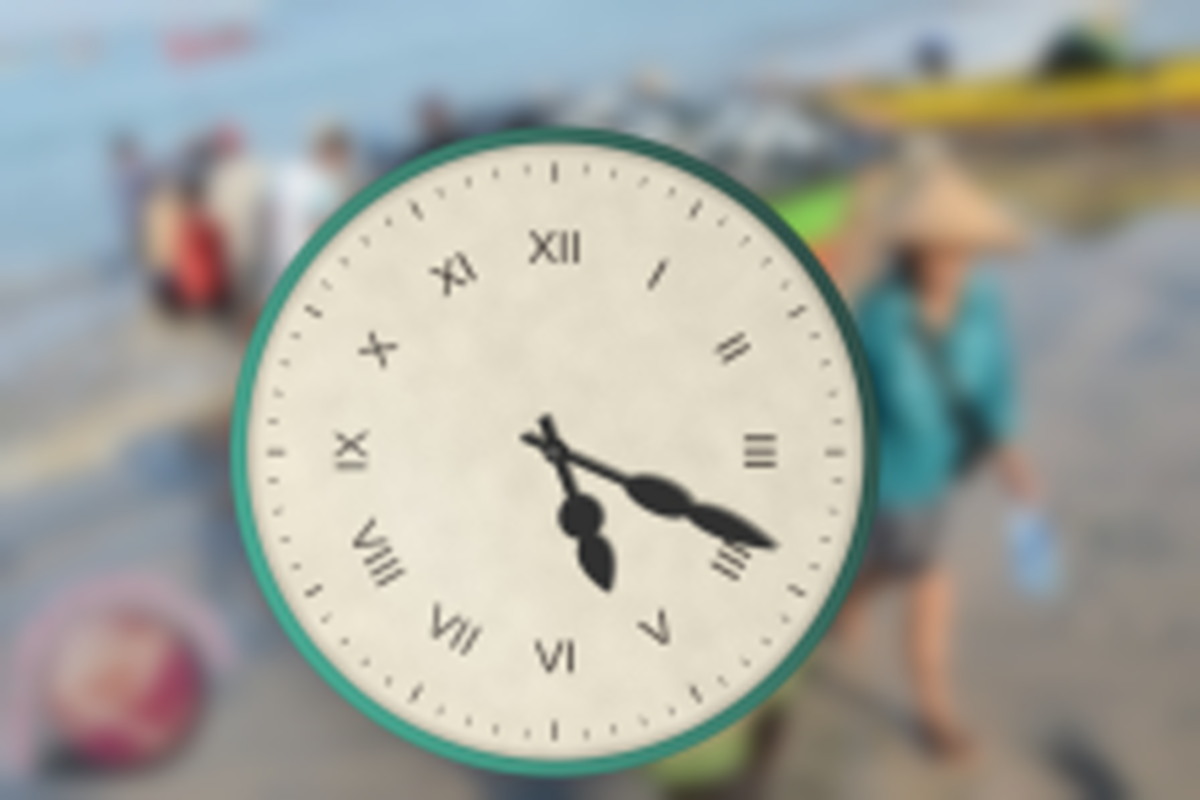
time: **5:19**
